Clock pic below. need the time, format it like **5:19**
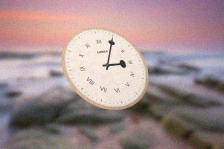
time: **3:05**
